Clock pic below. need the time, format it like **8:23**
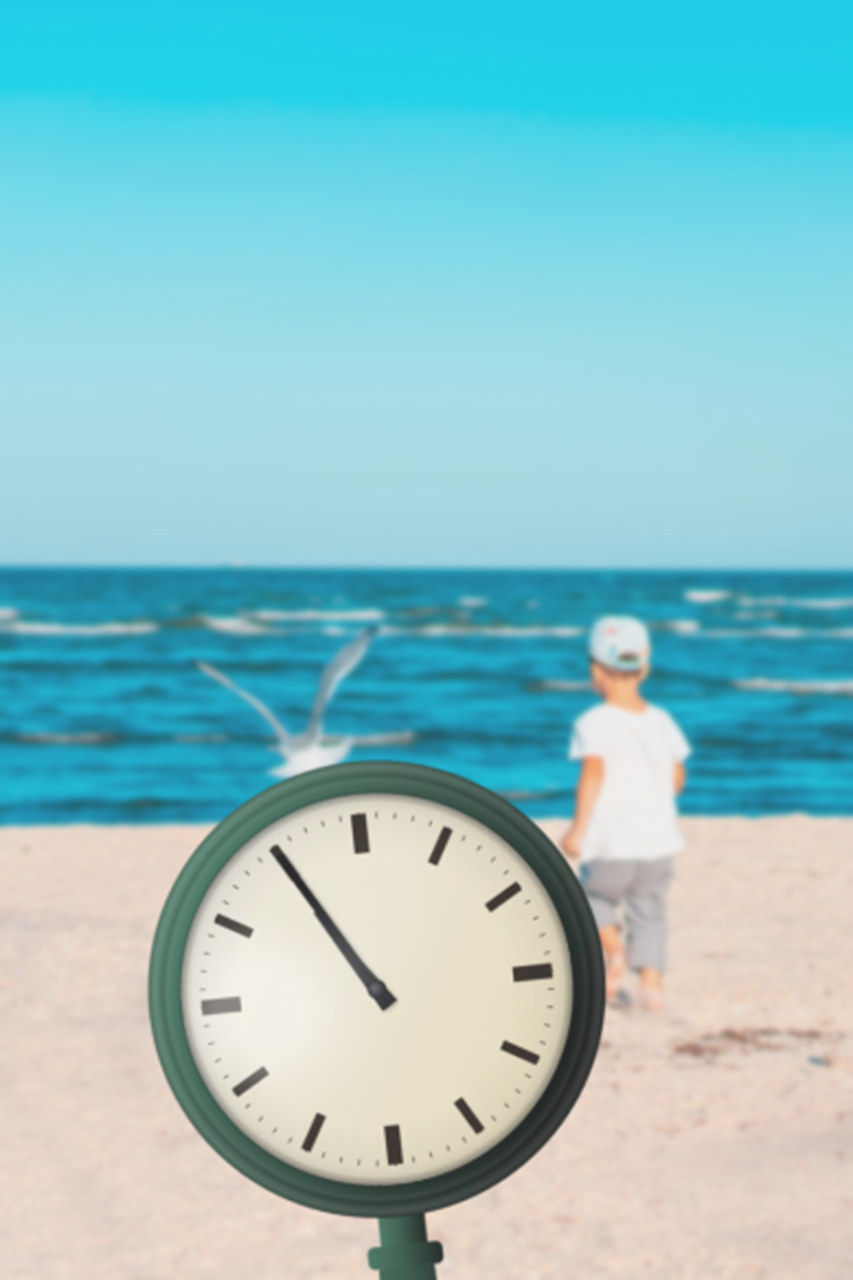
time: **10:55**
